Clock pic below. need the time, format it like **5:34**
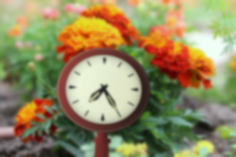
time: **7:25**
